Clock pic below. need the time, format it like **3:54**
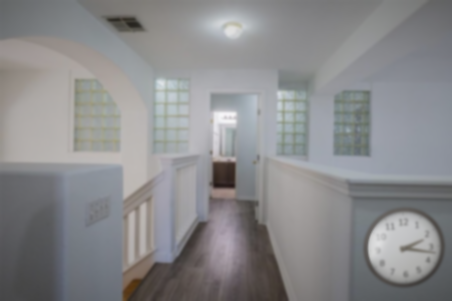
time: **2:17**
